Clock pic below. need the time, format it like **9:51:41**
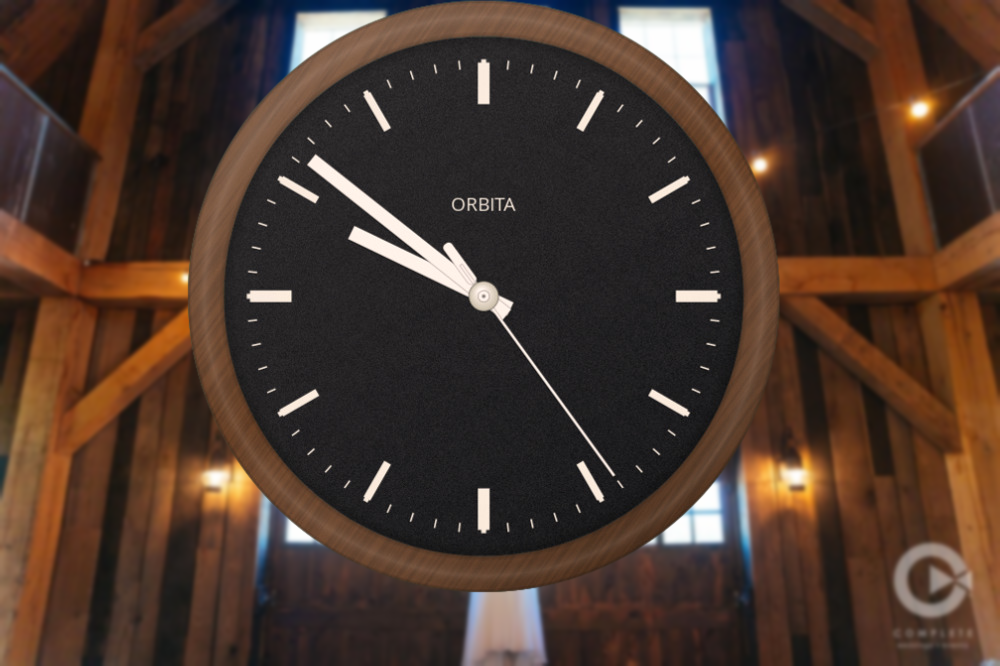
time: **9:51:24**
